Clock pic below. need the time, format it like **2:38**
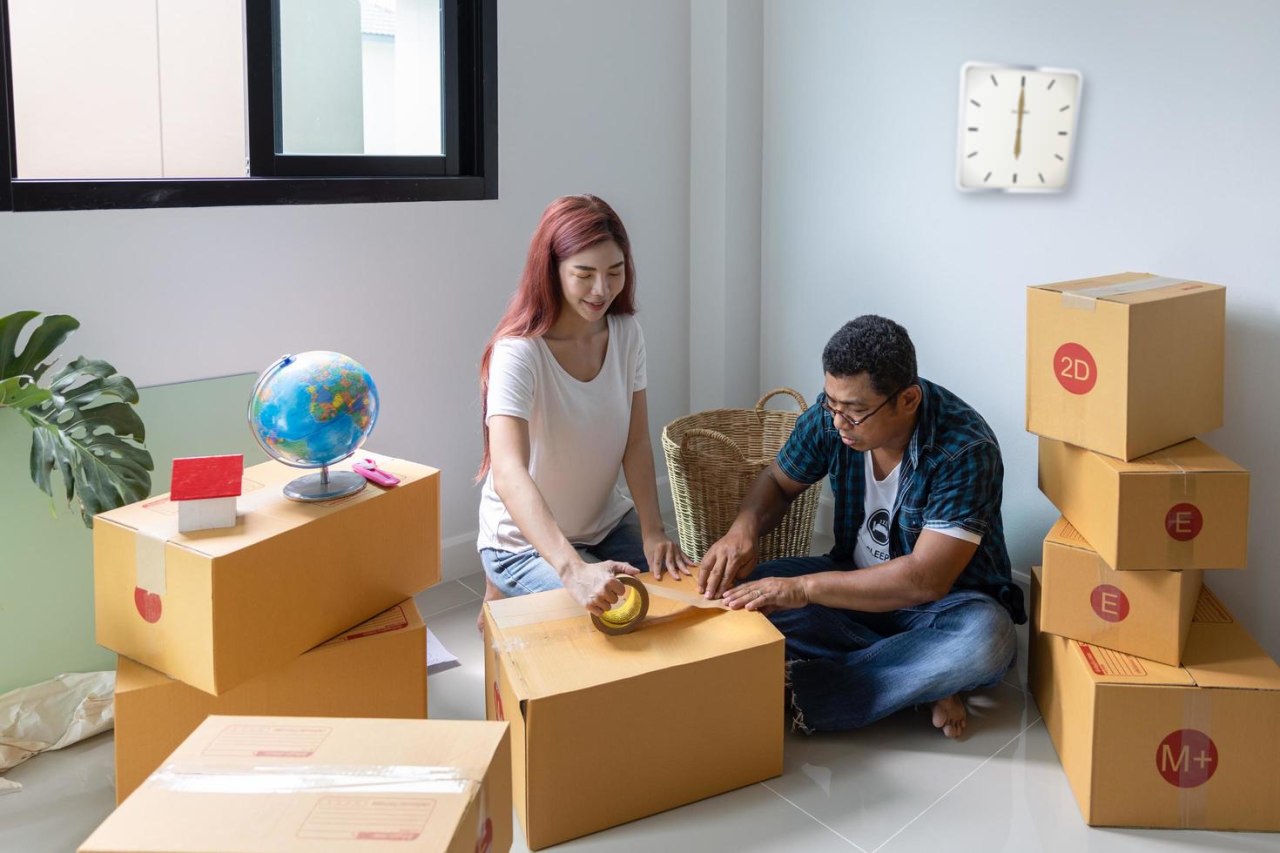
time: **6:00**
